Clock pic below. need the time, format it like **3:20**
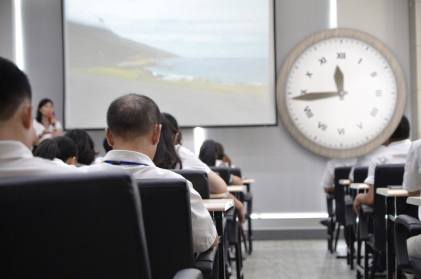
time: **11:44**
